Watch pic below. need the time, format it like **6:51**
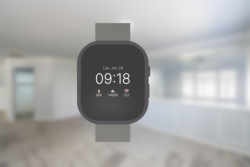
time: **9:18**
